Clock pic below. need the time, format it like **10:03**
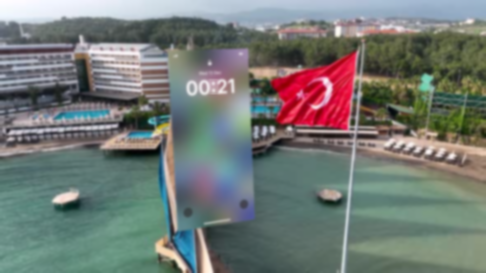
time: **0:21**
